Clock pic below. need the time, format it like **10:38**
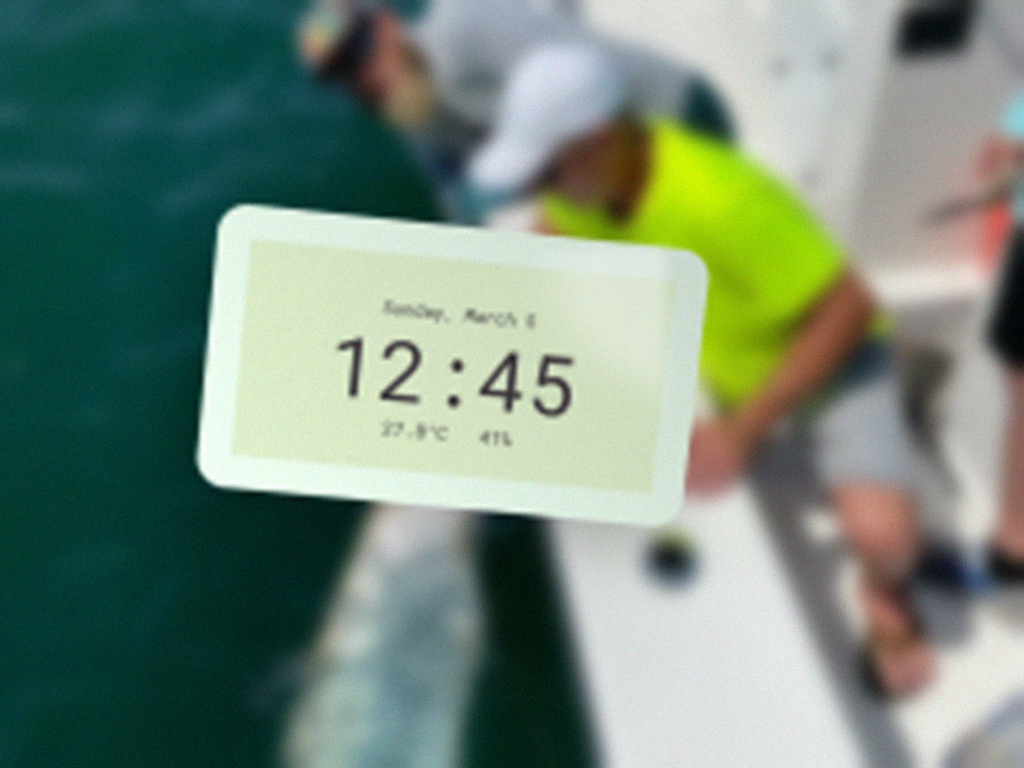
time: **12:45**
